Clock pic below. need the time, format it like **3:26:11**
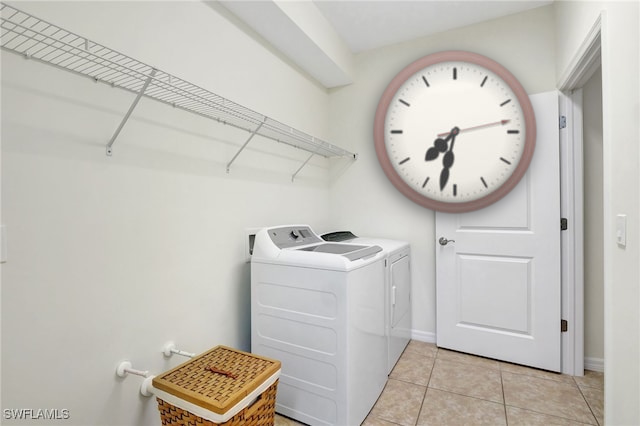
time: **7:32:13**
